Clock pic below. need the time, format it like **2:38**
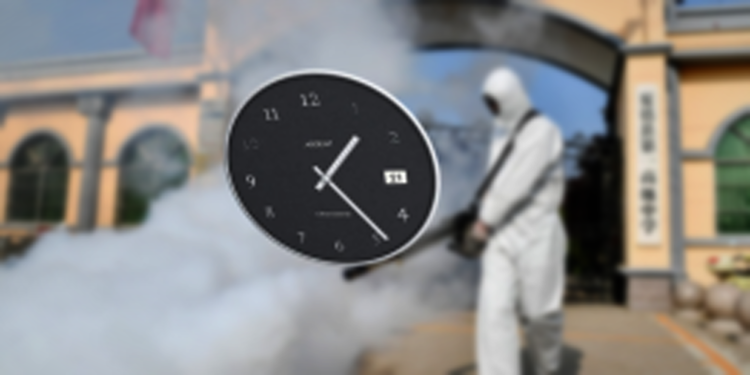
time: **1:24**
